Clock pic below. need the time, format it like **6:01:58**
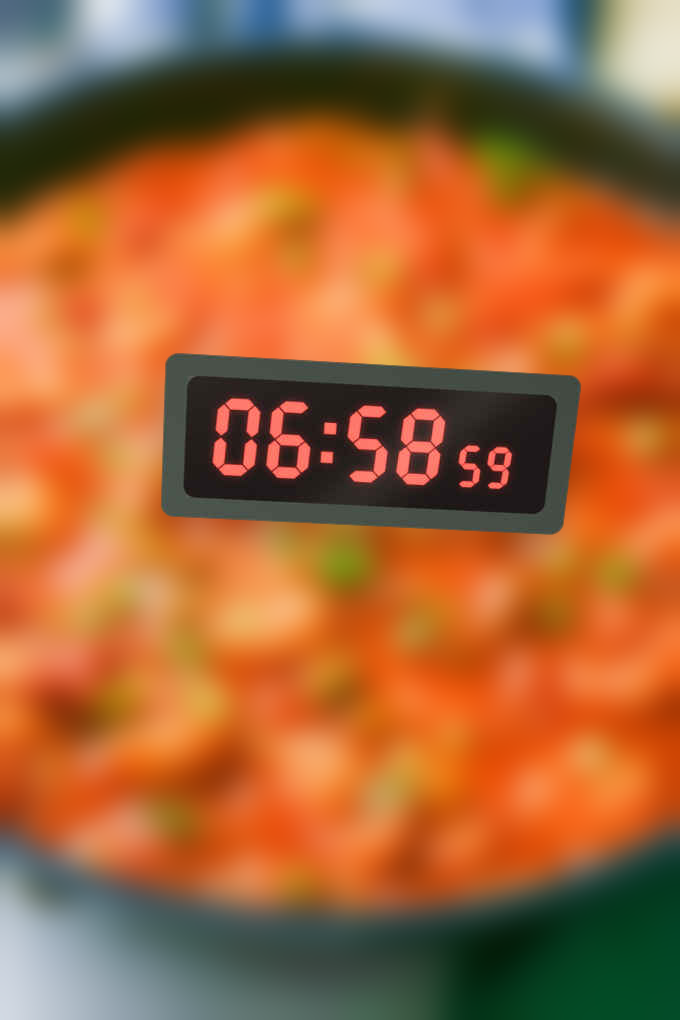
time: **6:58:59**
